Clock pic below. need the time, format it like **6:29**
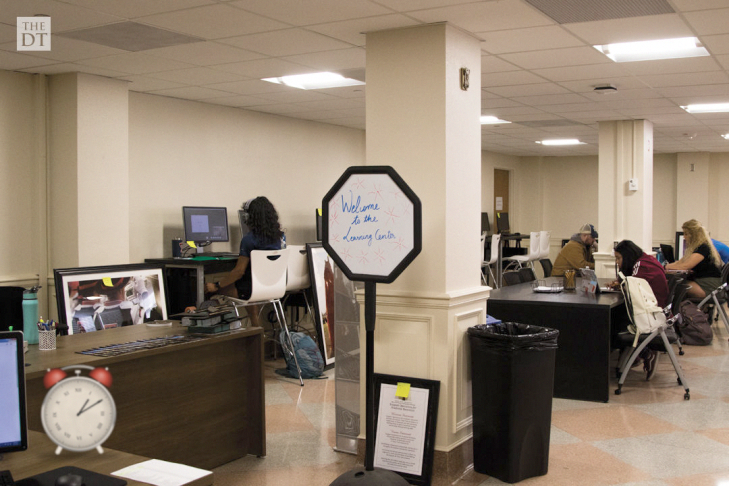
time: **1:10**
